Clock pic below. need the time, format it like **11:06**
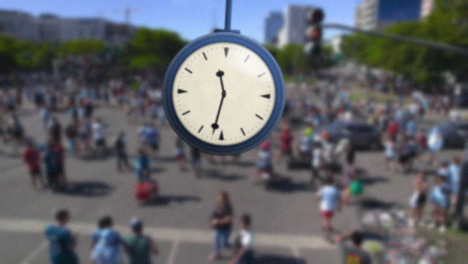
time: **11:32**
